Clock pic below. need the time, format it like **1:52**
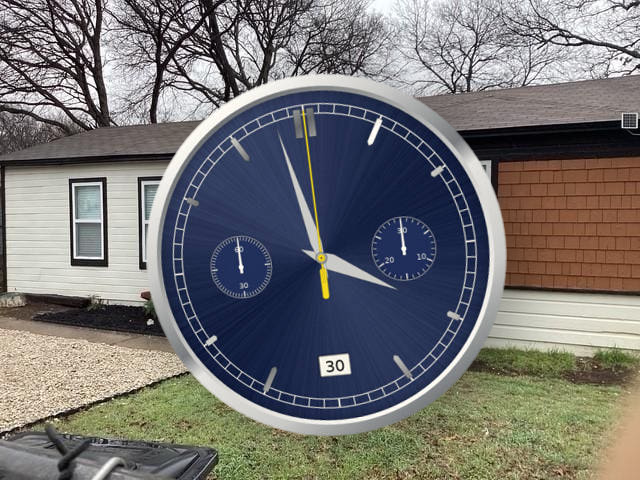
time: **3:58**
